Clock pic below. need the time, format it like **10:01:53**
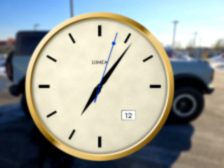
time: **7:06:03**
